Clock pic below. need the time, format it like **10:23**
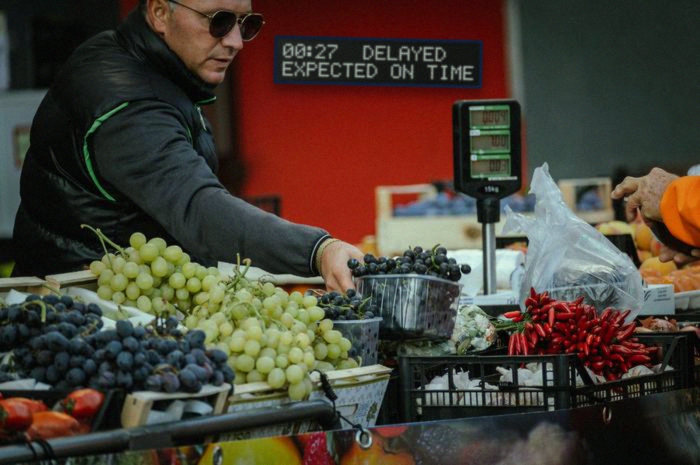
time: **0:27**
